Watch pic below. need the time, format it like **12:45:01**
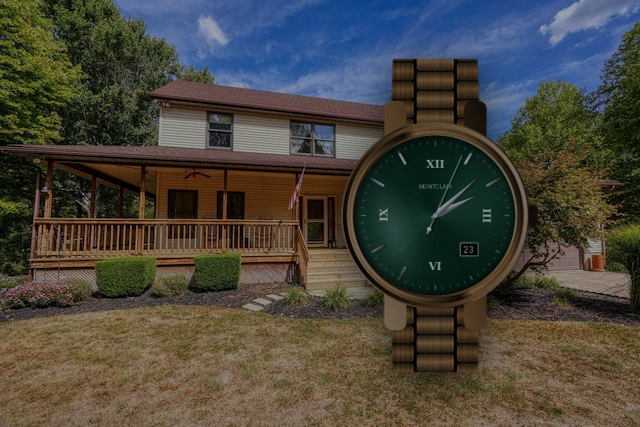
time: **2:08:04**
